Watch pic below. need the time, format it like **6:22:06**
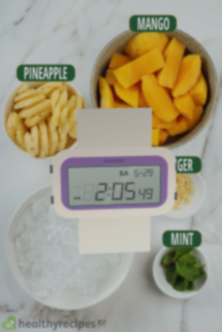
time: **2:05:49**
